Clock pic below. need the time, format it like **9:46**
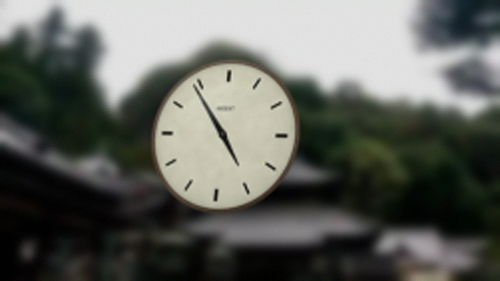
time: **4:54**
